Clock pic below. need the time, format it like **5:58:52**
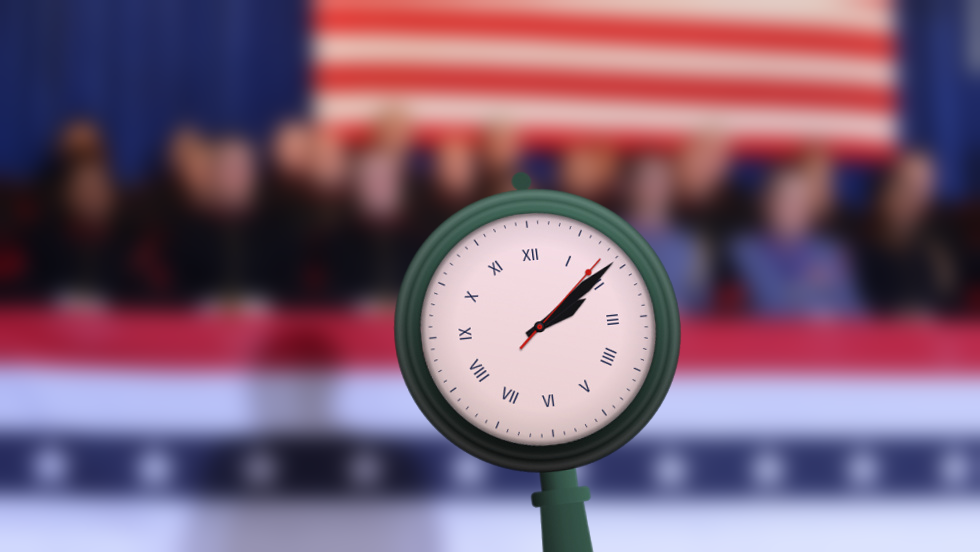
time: **2:09:08**
